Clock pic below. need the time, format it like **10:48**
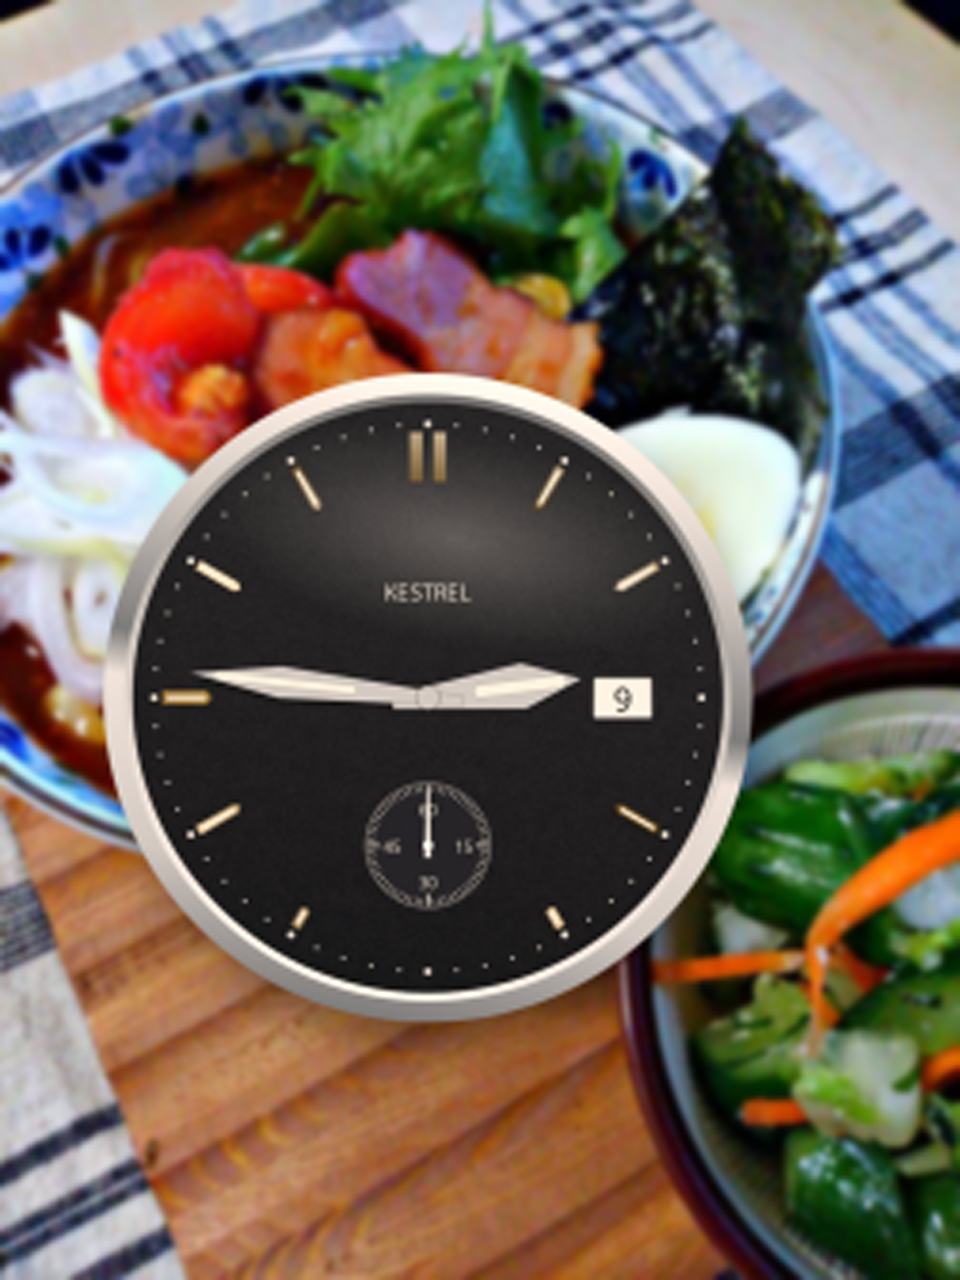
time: **2:46**
